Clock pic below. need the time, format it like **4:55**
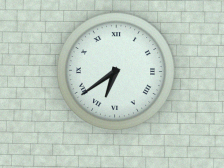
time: **6:39**
